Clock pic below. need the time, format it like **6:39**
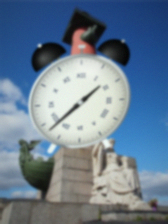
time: **1:38**
